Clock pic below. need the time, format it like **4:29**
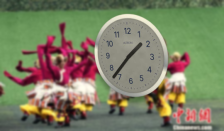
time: **1:37**
